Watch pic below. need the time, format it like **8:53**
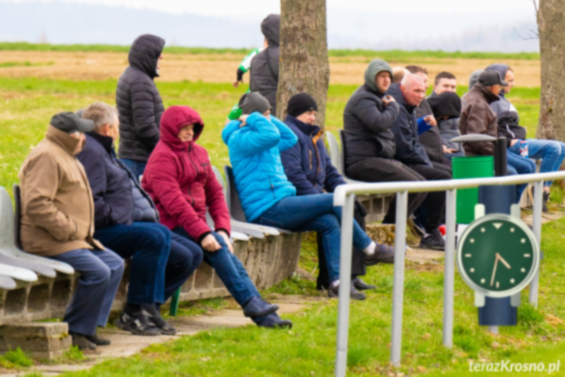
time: **4:32**
